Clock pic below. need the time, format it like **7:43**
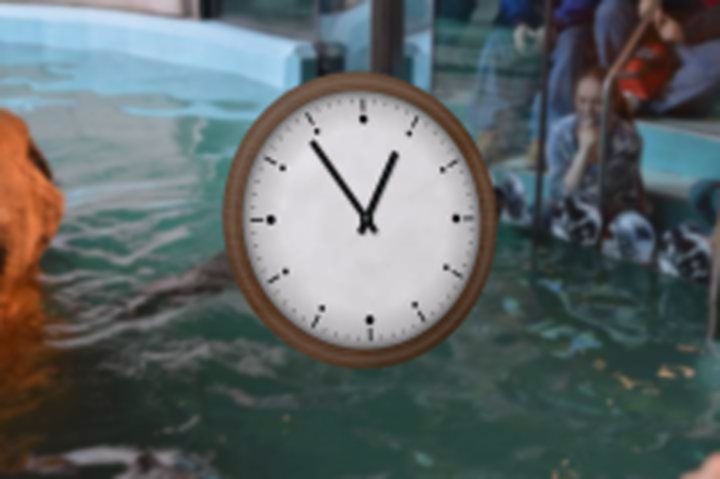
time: **12:54**
